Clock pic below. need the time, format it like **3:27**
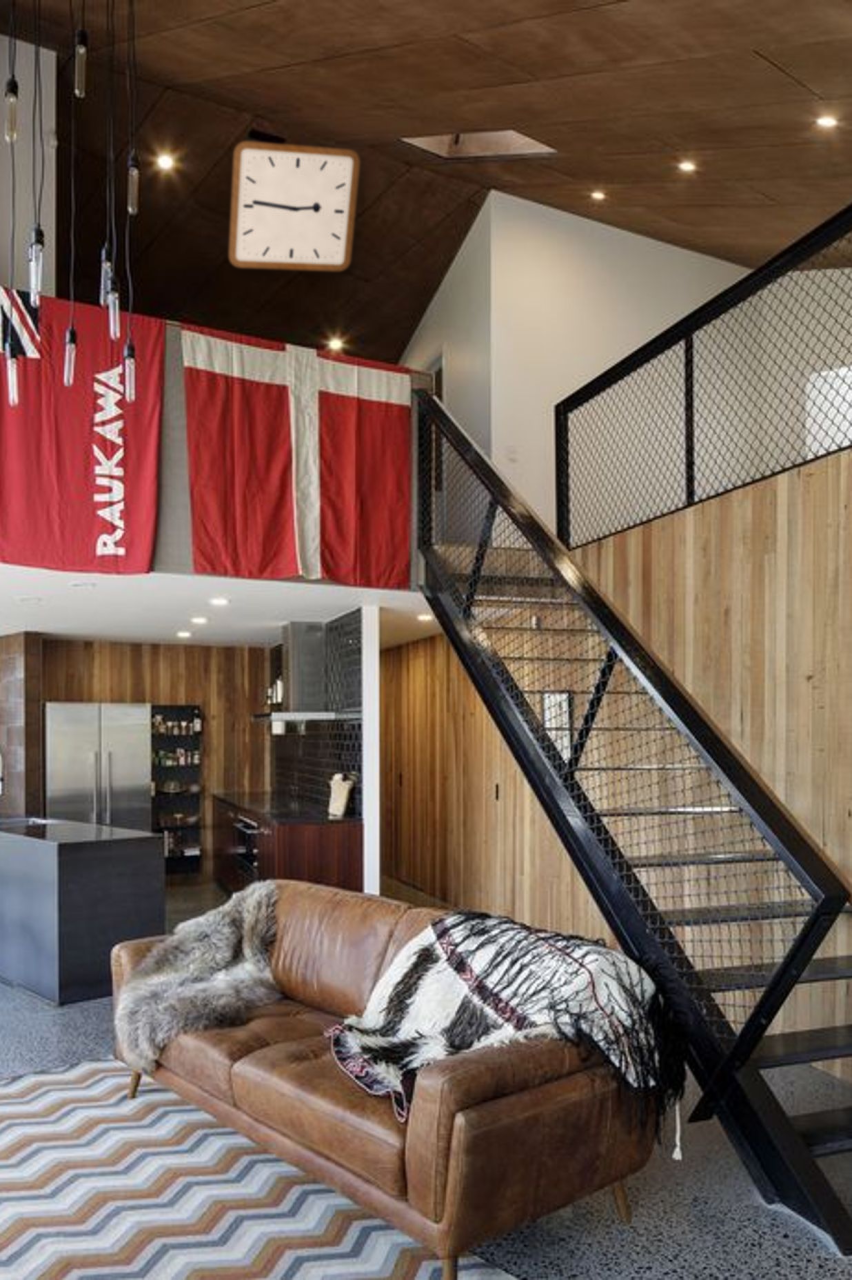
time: **2:46**
